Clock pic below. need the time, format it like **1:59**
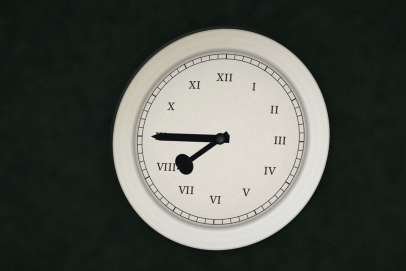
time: **7:45**
